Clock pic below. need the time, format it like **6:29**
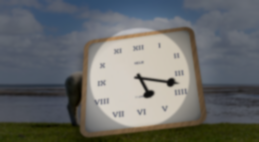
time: **5:18**
